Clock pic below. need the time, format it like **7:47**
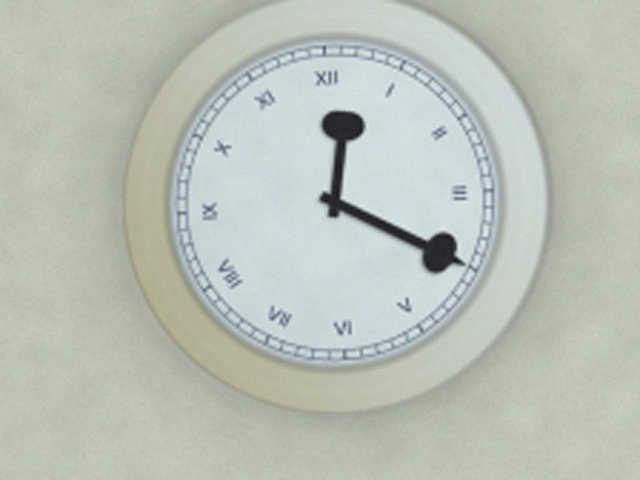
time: **12:20**
